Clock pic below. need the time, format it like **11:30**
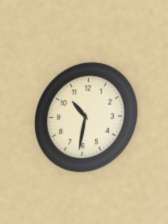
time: **10:31**
